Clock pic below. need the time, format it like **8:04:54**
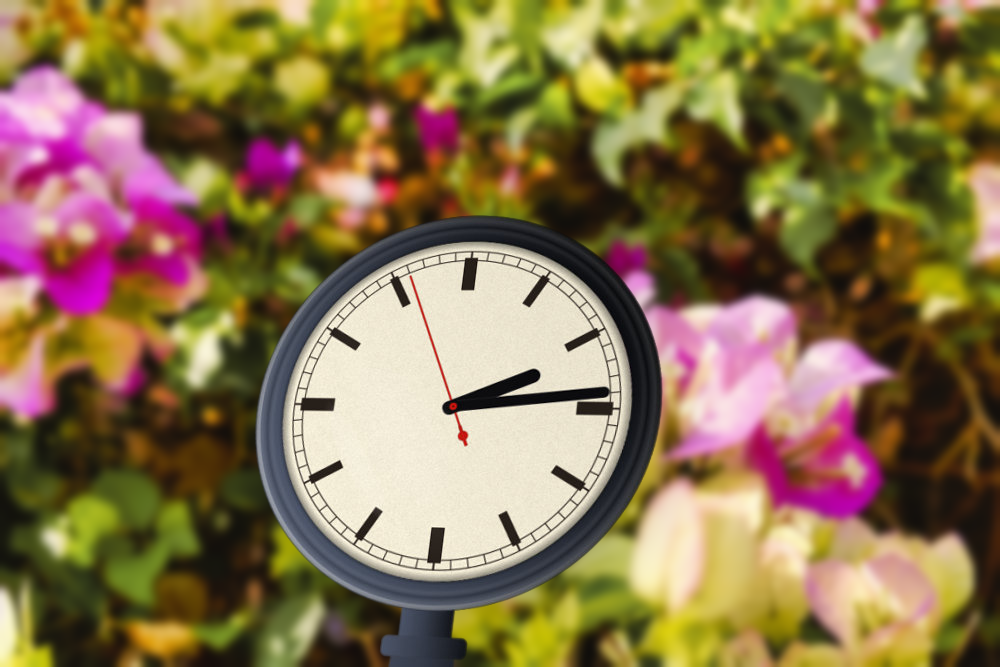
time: **2:13:56**
